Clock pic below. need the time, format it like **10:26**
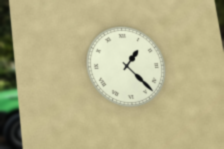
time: **1:23**
